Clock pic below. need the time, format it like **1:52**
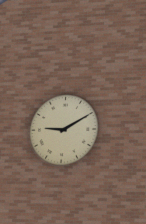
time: **9:10**
